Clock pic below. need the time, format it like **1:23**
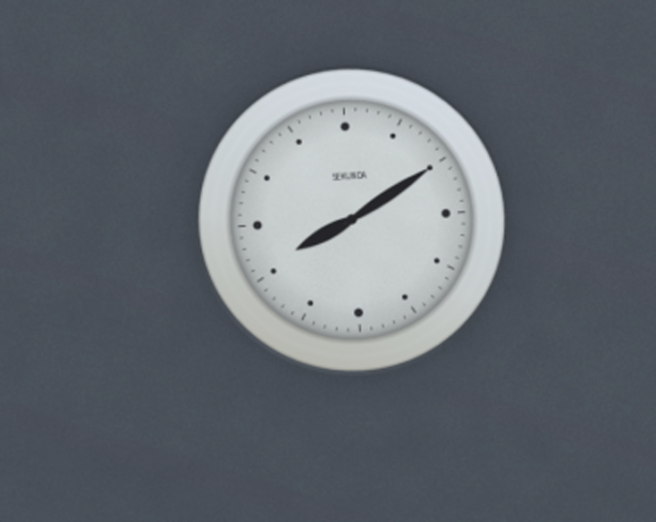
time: **8:10**
